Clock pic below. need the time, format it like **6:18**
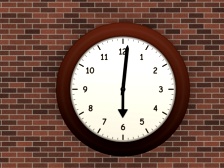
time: **6:01**
